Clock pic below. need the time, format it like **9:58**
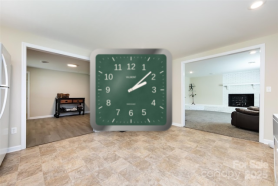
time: **2:08**
